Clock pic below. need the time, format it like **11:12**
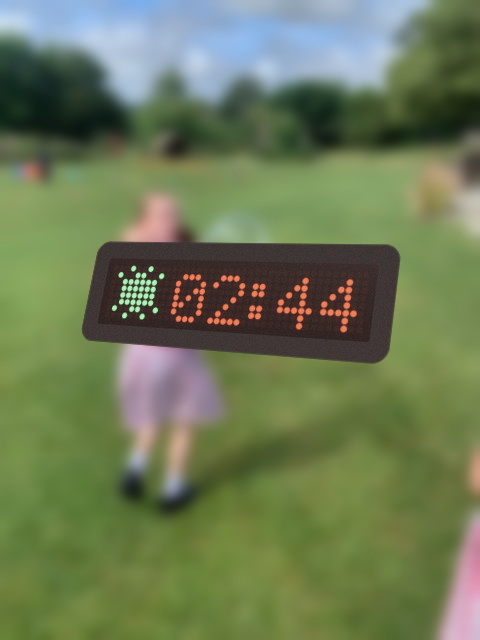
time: **2:44**
